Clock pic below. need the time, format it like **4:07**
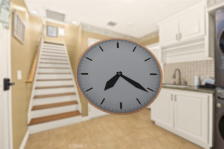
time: **7:21**
